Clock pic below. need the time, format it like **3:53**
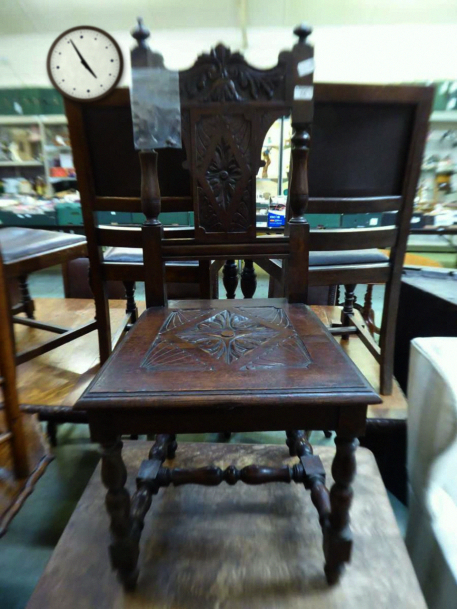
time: **4:56**
